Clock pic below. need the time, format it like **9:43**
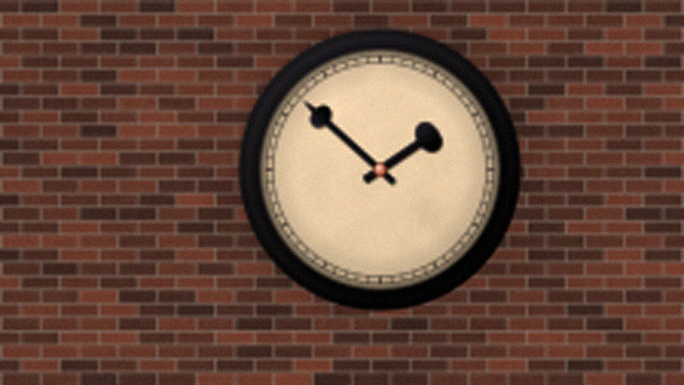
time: **1:52**
